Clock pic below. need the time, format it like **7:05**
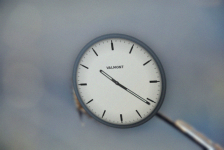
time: **10:21**
